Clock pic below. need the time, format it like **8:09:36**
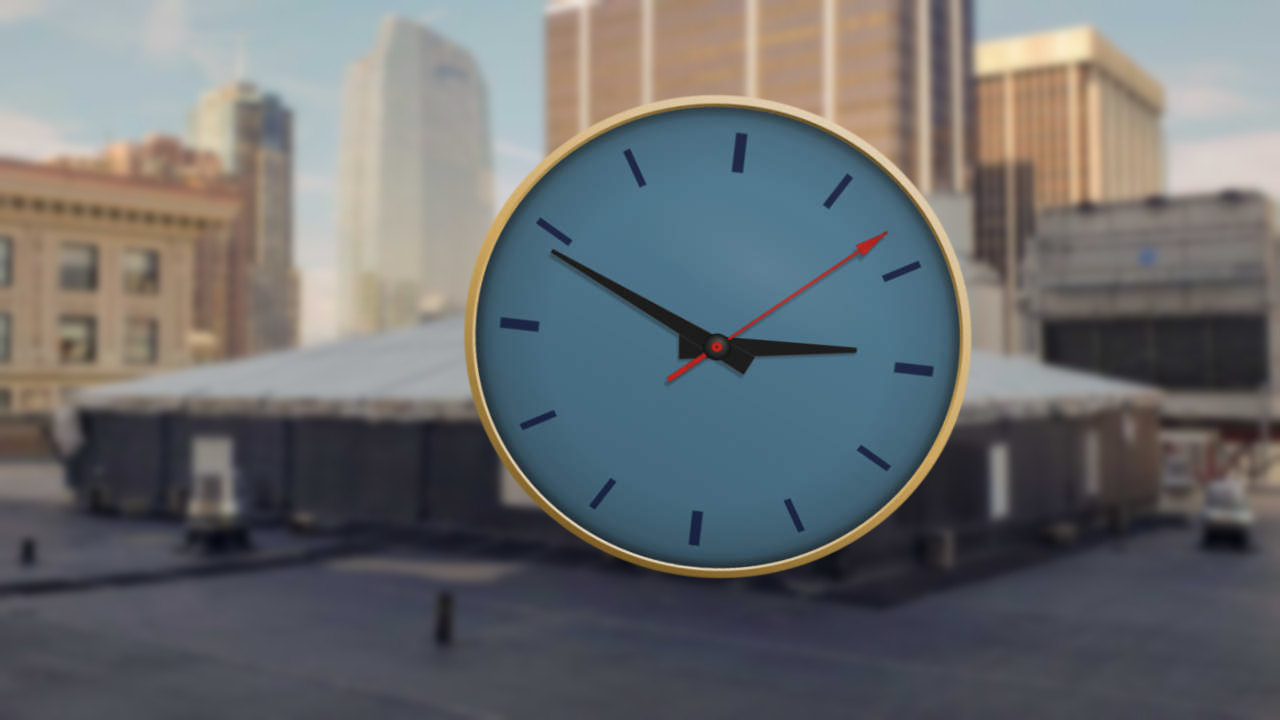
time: **2:49:08**
